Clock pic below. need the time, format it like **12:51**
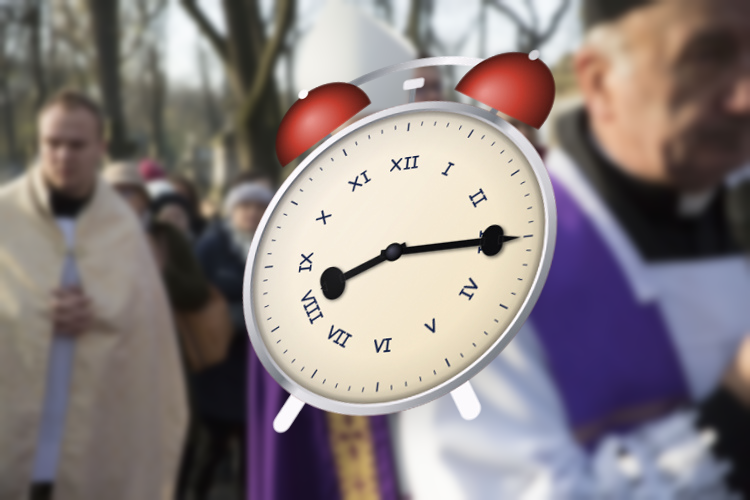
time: **8:15**
